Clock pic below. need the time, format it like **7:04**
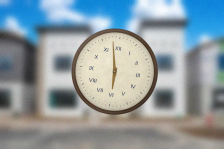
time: **5:58**
